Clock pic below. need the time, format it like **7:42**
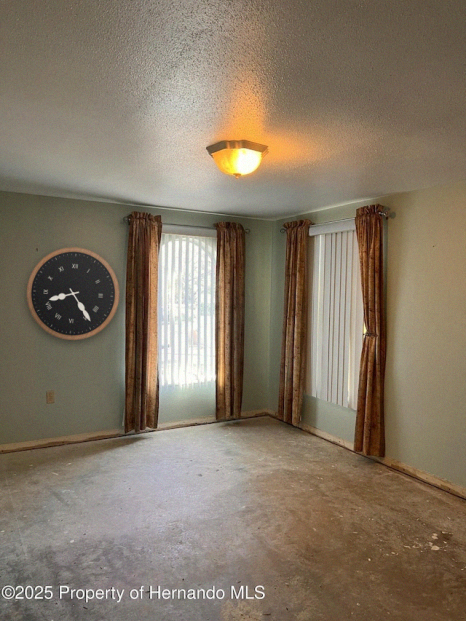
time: **8:24**
